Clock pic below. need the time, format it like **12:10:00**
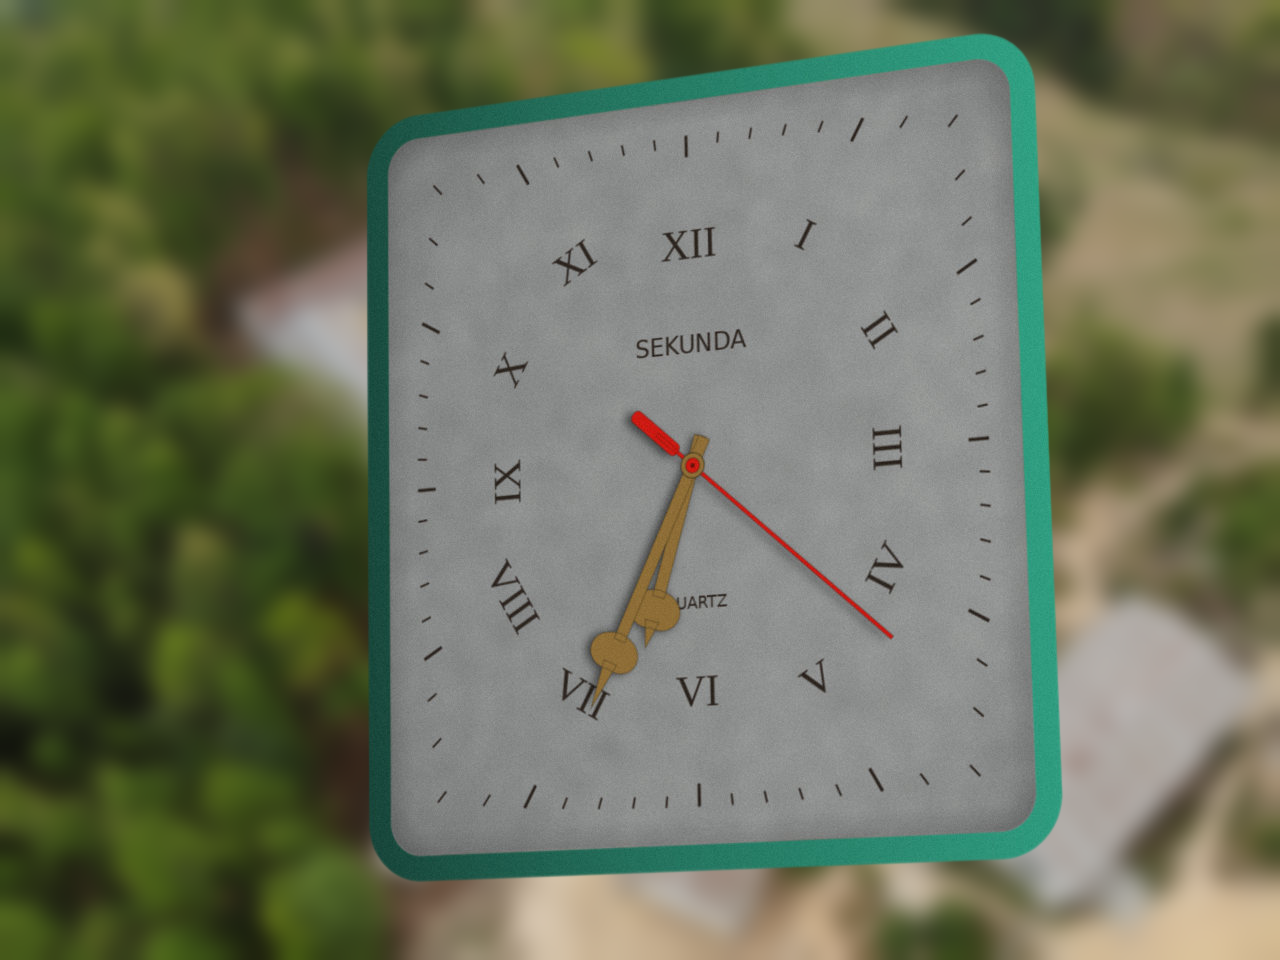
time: **6:34:22**
